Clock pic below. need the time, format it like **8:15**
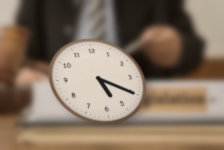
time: **5:20**
